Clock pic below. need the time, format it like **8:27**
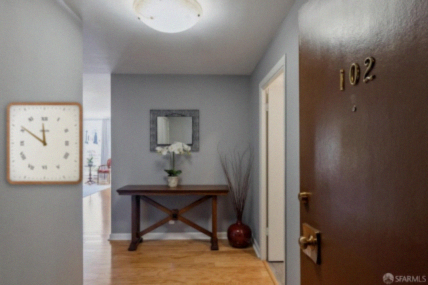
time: **11:51**
